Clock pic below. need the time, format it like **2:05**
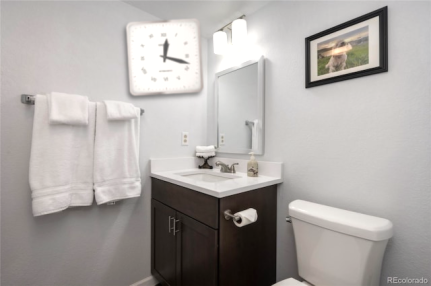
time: **12:18**
